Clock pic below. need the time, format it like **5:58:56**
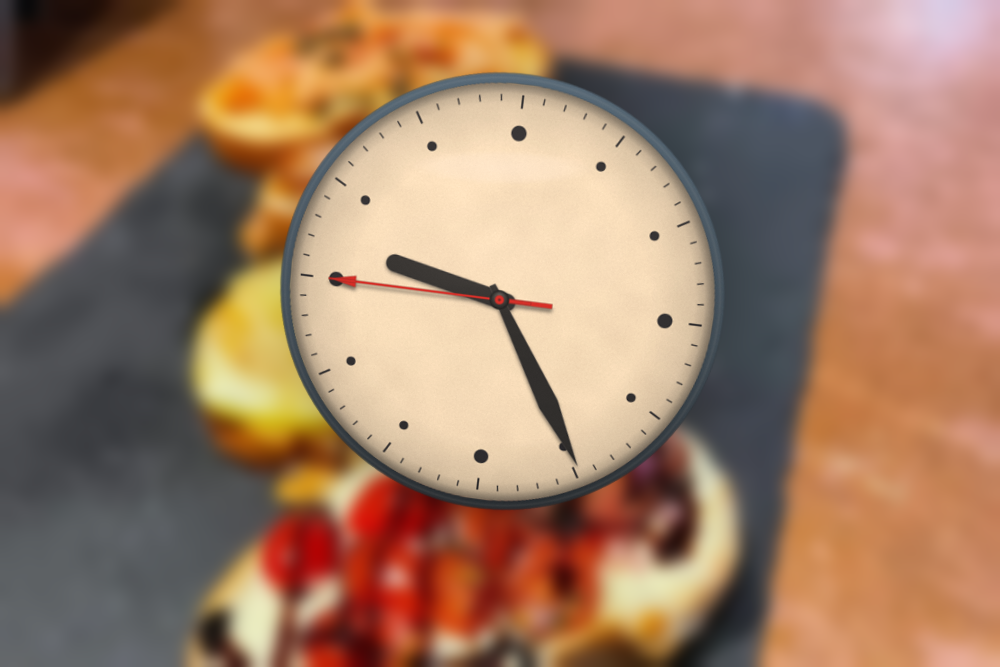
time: **9:24:45**
